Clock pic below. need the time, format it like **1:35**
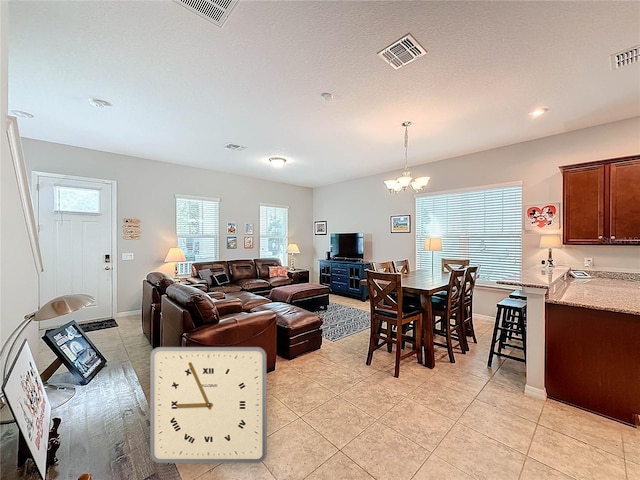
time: **8:56**
